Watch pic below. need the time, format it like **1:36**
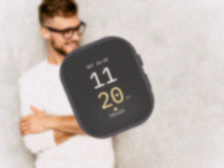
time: **11:20**
